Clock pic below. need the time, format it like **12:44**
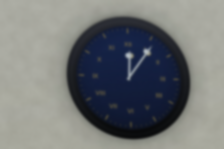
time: **12:06**
